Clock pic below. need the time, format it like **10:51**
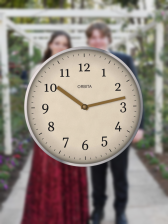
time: **10:13**
